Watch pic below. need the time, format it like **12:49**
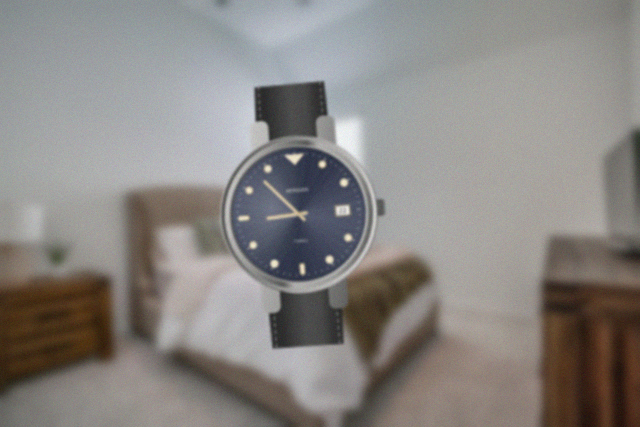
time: **8:53**
